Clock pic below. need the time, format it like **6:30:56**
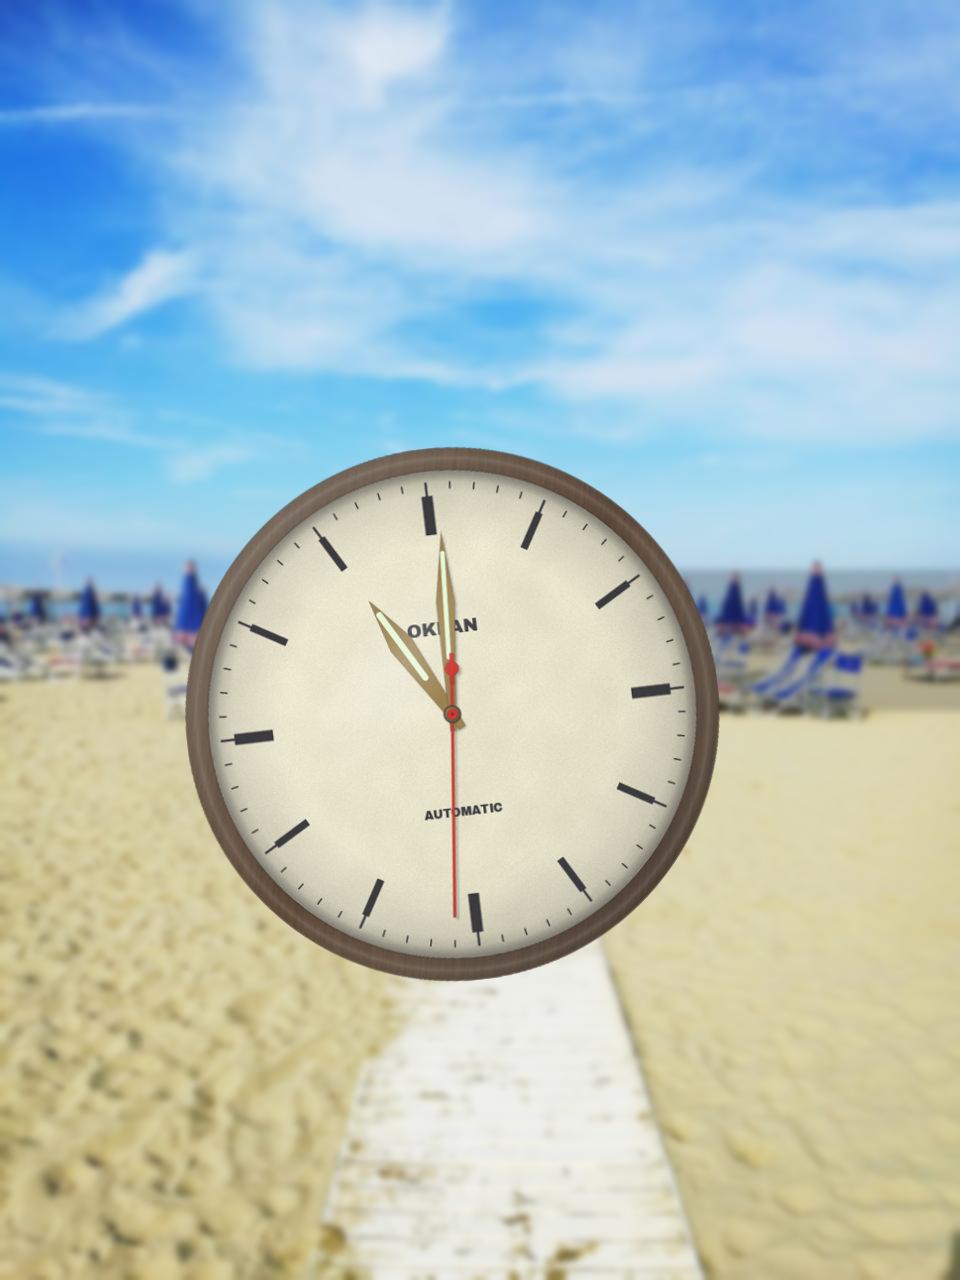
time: **11:00:31**
